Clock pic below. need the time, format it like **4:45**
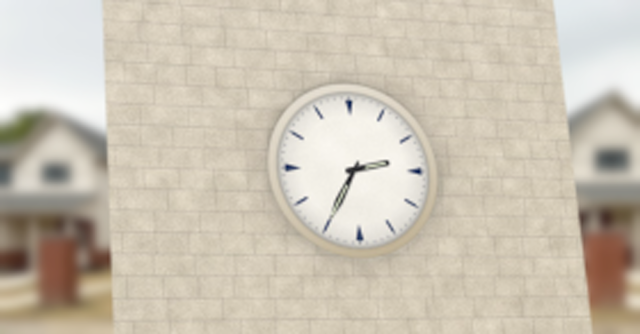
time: **2:35**
